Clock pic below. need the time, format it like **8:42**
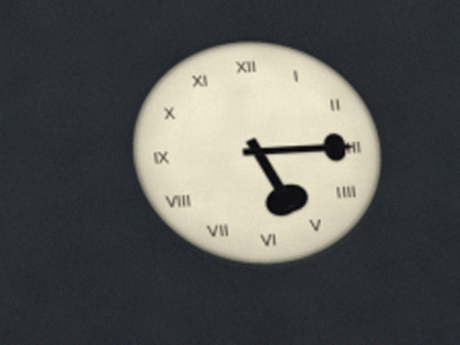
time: **5:15**
